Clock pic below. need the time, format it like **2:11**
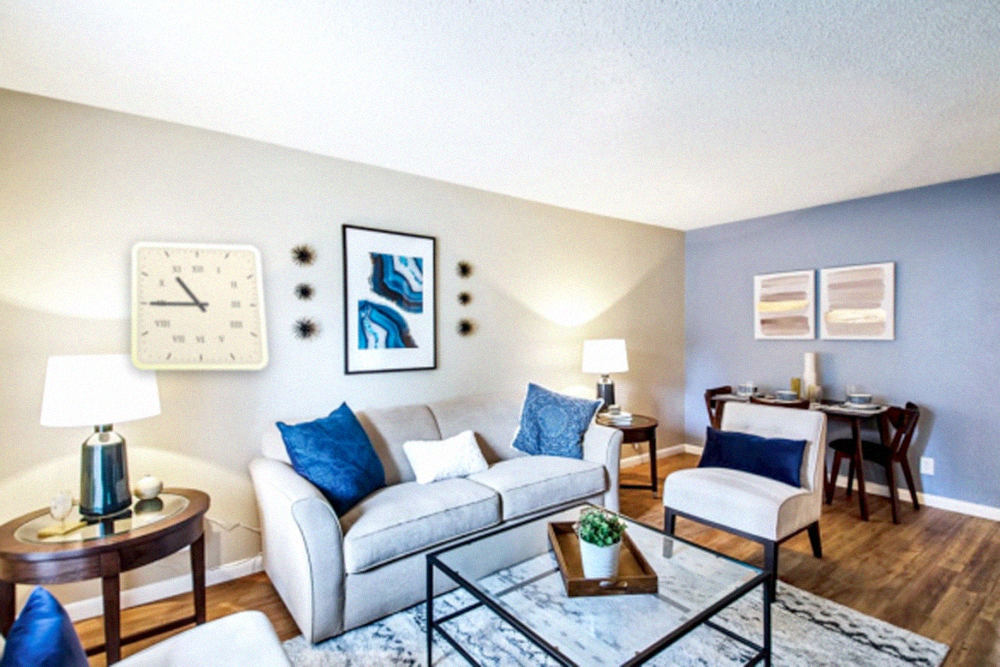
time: **10:45**
